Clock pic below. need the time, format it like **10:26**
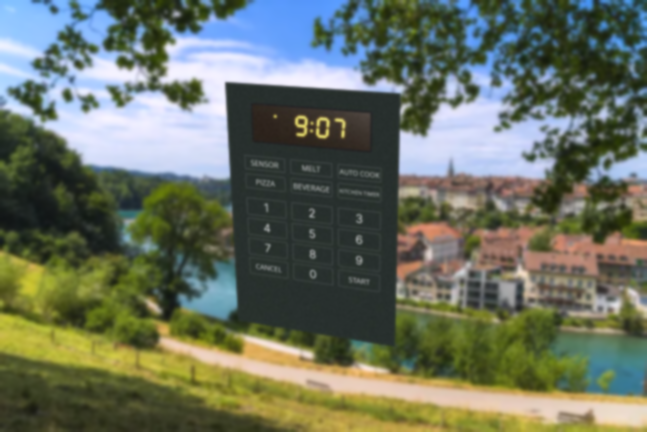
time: **9:07**
